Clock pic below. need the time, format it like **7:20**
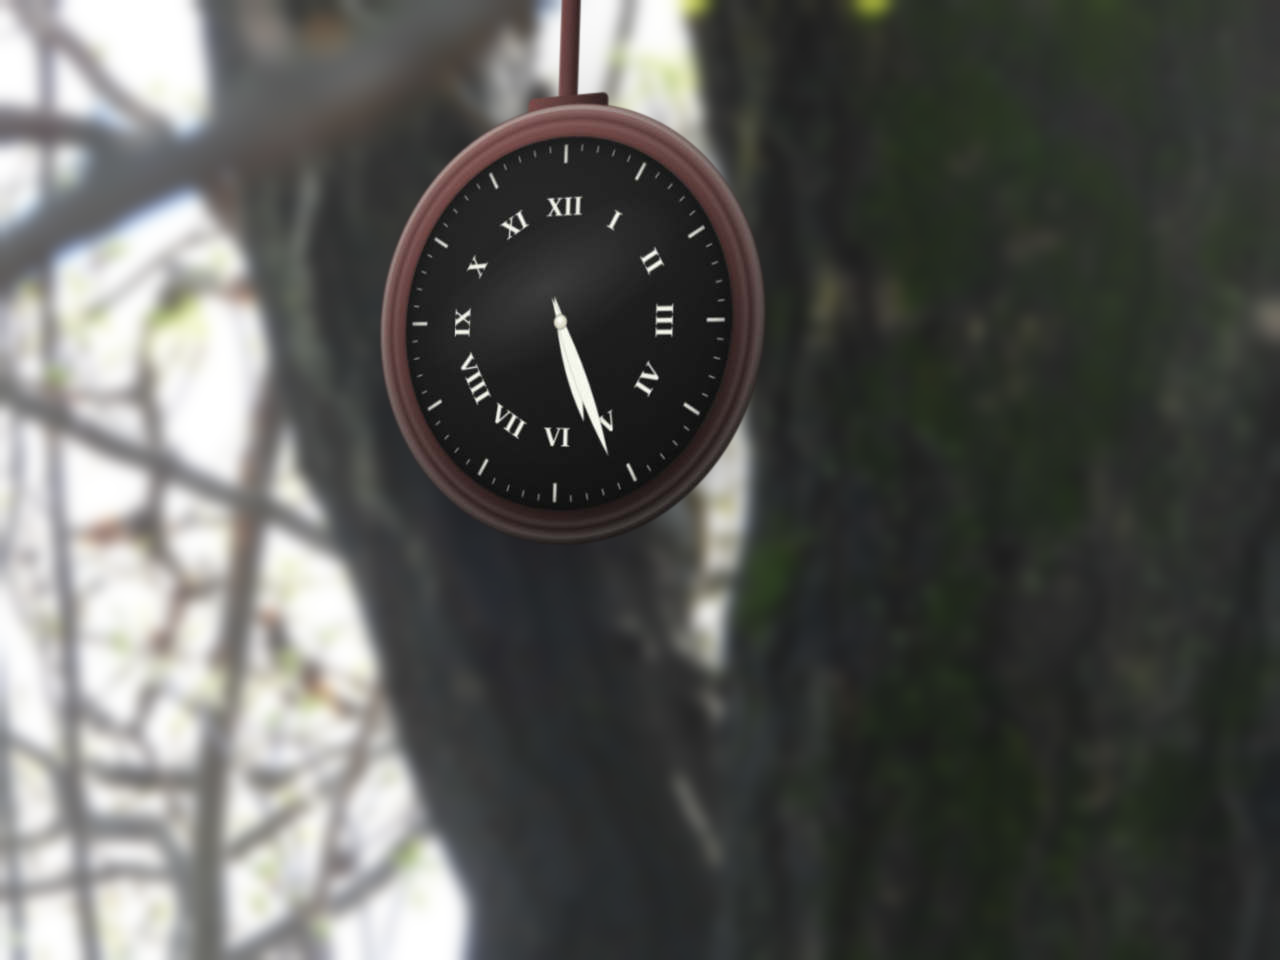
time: **5:26**
